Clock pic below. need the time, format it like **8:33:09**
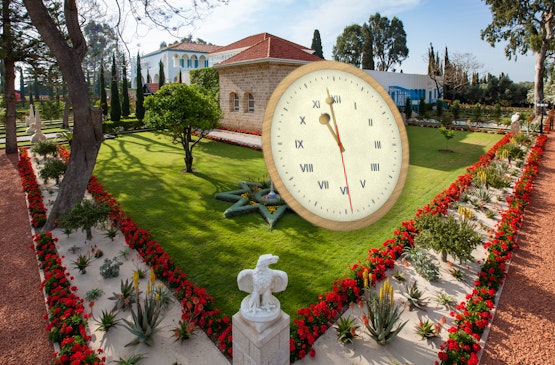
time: **10:58:29**
